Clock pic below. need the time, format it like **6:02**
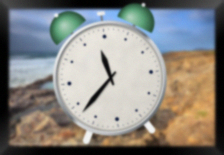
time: **11:38**
